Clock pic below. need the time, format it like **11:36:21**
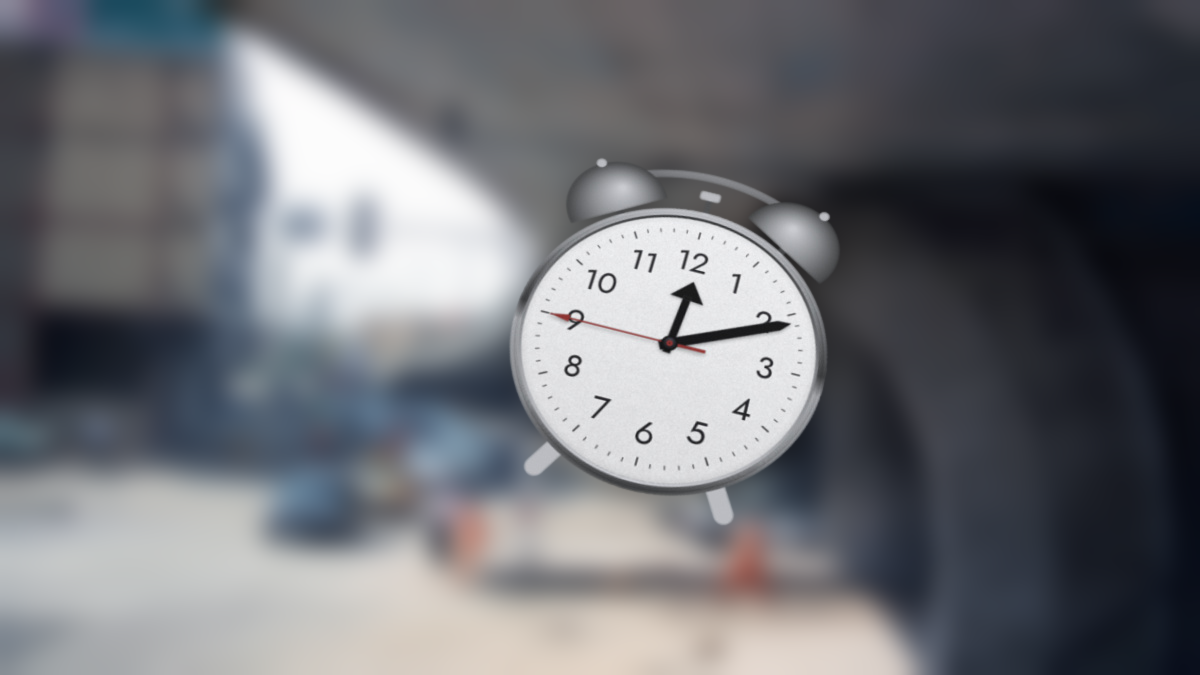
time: **12:10:45**
